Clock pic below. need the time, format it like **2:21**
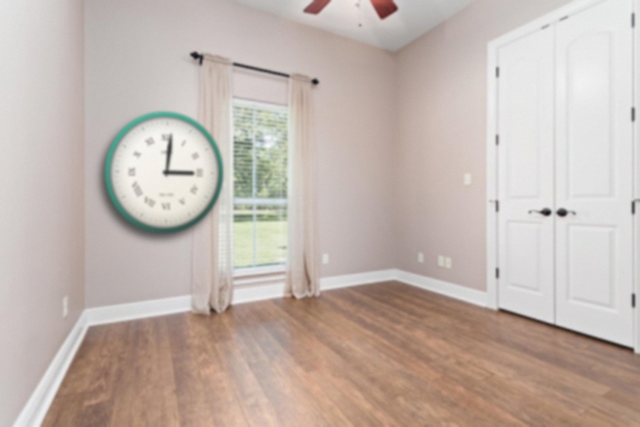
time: **3:01**
